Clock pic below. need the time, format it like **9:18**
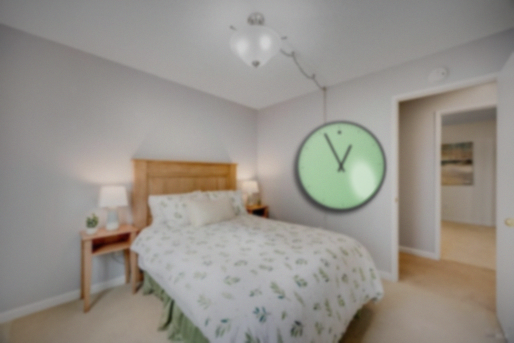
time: **12:56**
